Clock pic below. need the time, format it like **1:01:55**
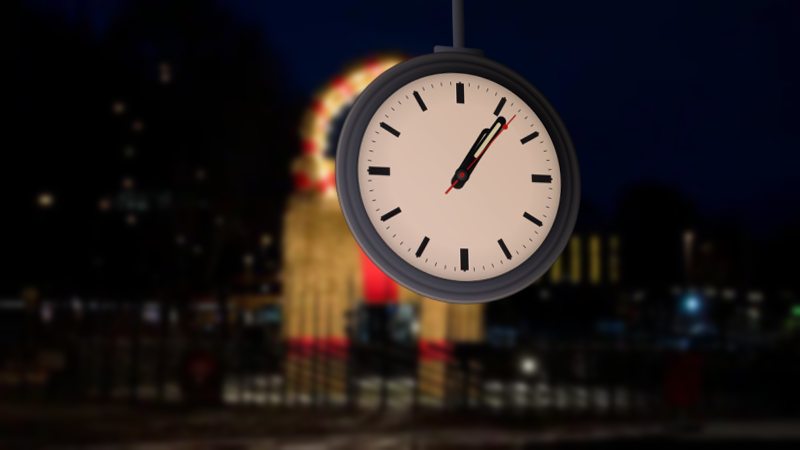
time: **1:06:07**
